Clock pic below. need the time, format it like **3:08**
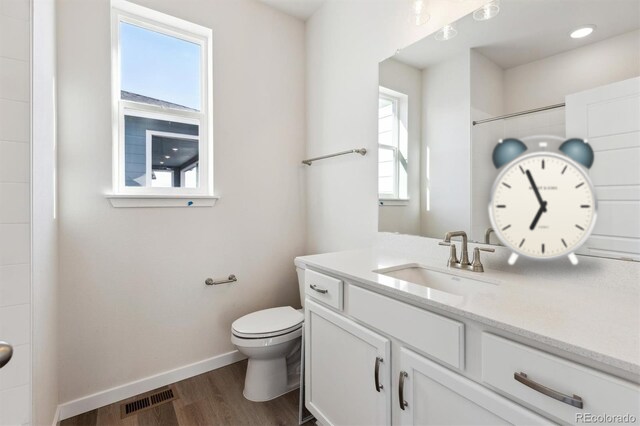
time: **6:56**
